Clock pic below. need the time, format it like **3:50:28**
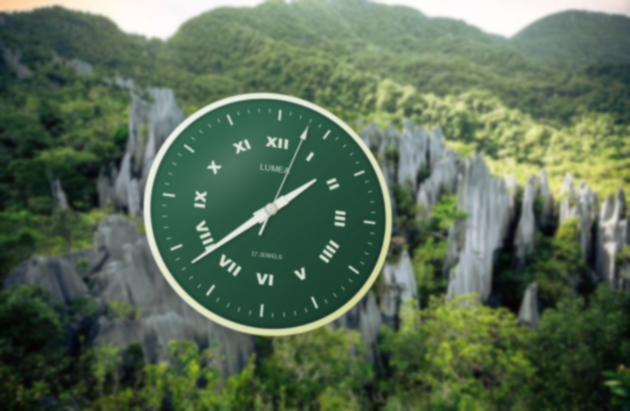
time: **1:38:03**
